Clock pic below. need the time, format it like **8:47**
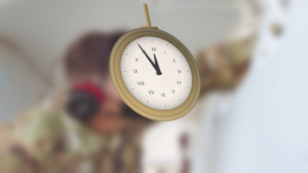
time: **11:55**
